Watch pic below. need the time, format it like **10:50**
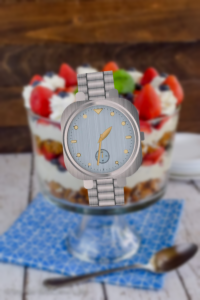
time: **1:32**
